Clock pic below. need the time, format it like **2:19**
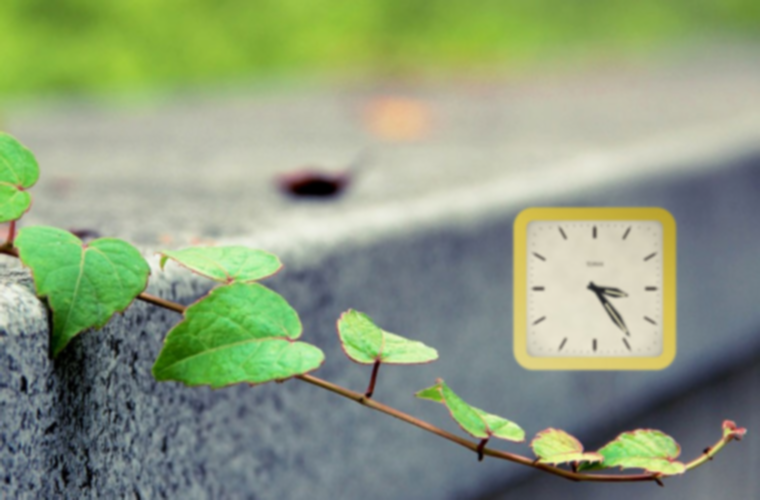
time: **3:24**
